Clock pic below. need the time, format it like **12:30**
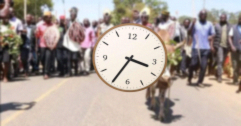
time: **3:35**
